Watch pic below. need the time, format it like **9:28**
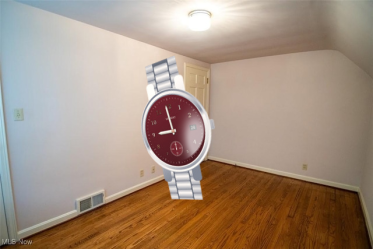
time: **8:59**
